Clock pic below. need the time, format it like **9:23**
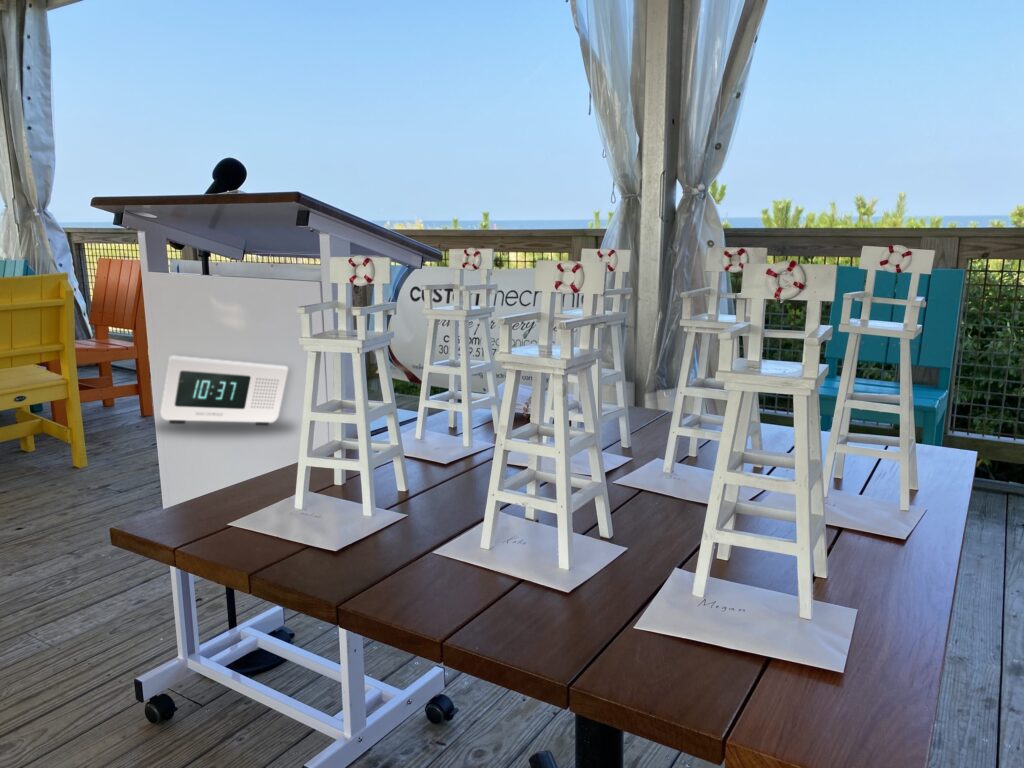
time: **10:37**
